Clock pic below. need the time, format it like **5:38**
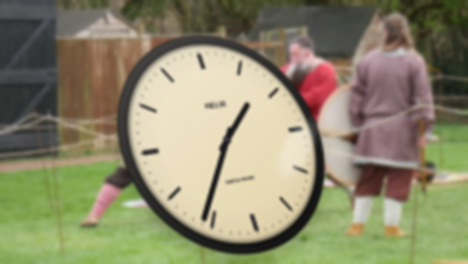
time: **1:36**
